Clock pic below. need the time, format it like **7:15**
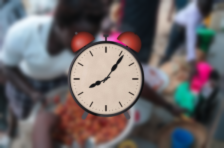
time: **8:06**
